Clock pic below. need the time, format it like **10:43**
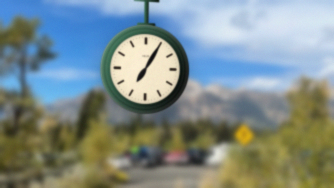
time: **7:05**
